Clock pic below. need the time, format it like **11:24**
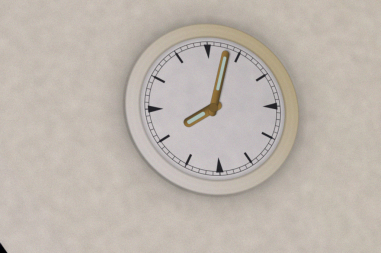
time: **8:03**
